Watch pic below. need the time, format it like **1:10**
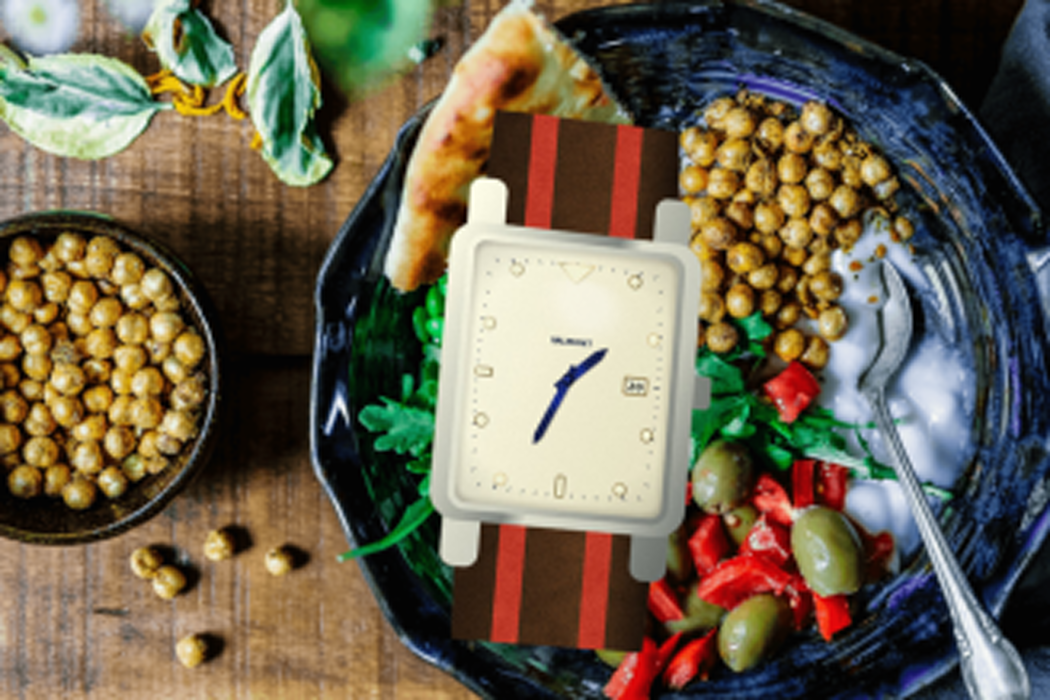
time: **1:34**
